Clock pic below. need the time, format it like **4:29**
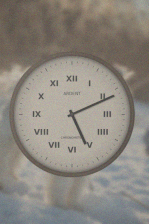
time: **5:11**
